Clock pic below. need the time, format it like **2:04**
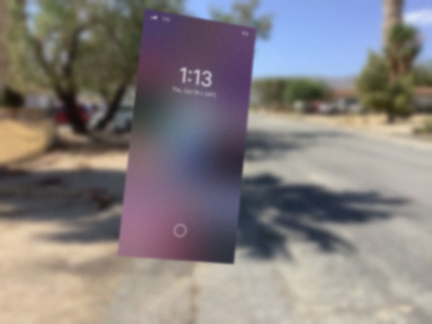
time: **1:13**
